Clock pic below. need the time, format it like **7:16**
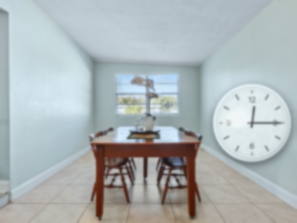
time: **12:15**
